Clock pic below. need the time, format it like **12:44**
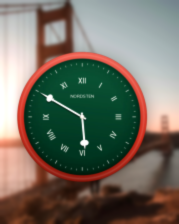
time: **5:50**
